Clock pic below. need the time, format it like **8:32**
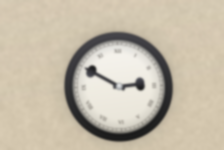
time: **2:50**
